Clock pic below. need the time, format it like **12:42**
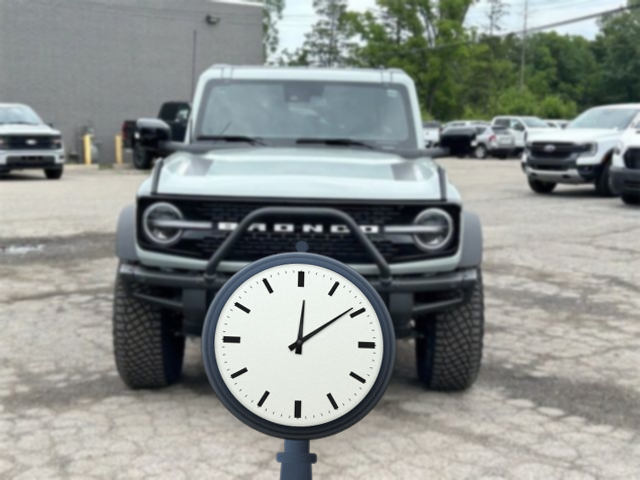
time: **12:09**
